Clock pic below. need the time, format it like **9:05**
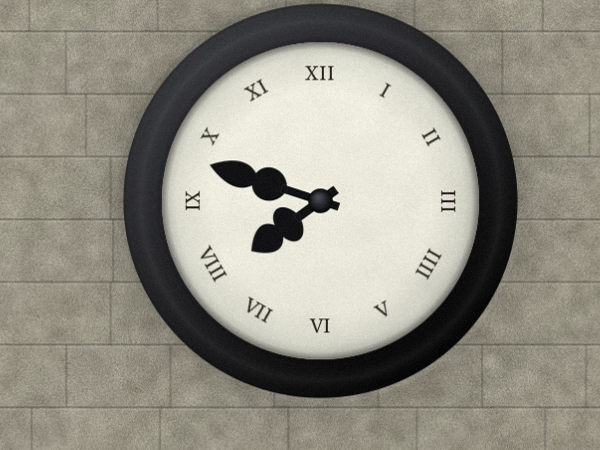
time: **7:48**
